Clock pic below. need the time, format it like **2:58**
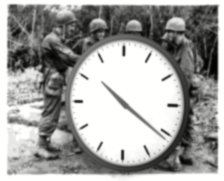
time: **10:21**
